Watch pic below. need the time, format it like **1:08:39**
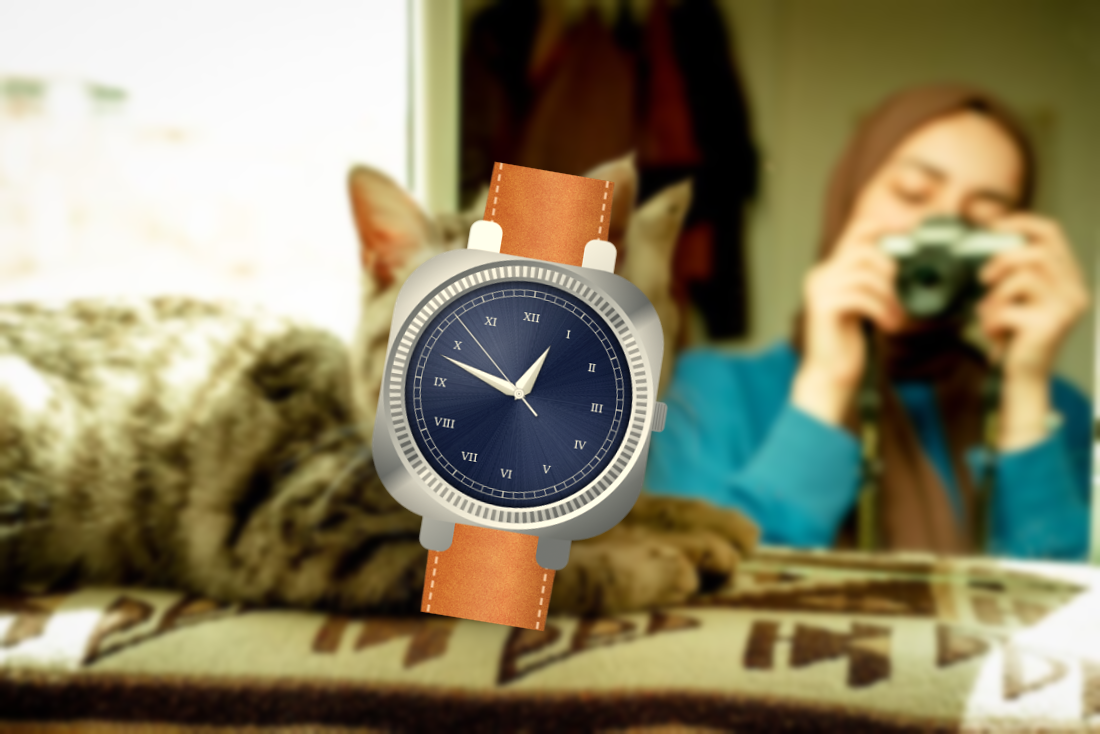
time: **12:47:52**
